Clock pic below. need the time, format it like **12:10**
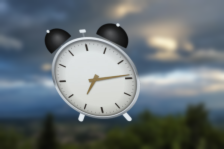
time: **7:14**
